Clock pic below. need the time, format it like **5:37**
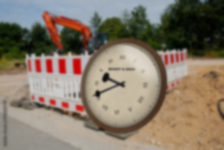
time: **9:41**
